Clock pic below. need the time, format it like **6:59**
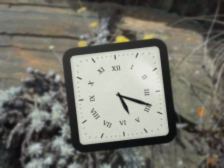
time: **5:19**
